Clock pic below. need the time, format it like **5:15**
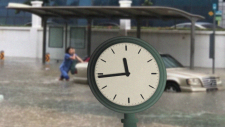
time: **11:44**
